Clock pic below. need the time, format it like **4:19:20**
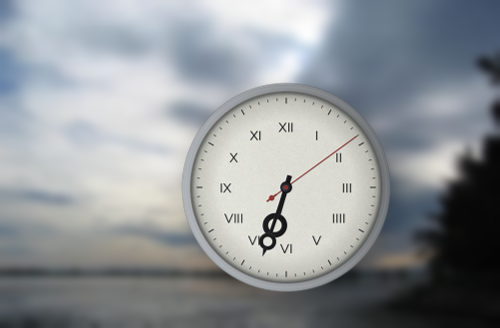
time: **6:33:09**
